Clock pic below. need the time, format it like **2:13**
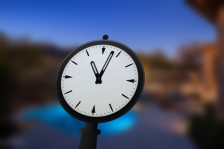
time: **11:03**
